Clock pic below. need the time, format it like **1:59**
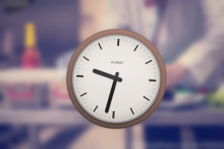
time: **9:32**
